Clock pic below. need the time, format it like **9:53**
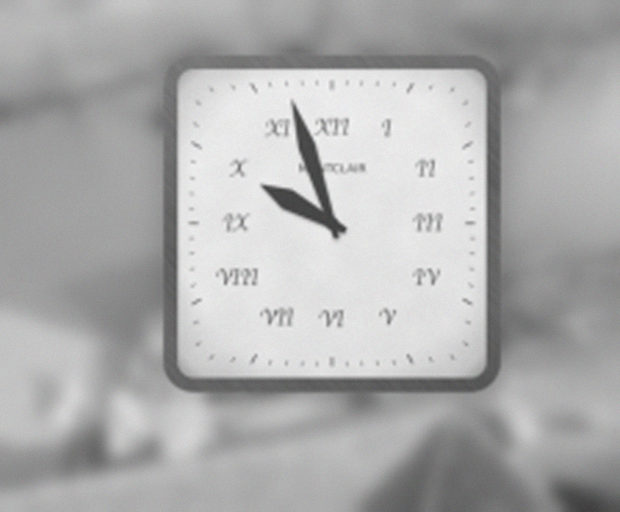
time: **9:57**
